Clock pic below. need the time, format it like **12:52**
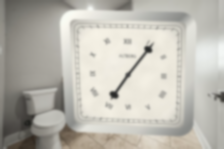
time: **7:06**
